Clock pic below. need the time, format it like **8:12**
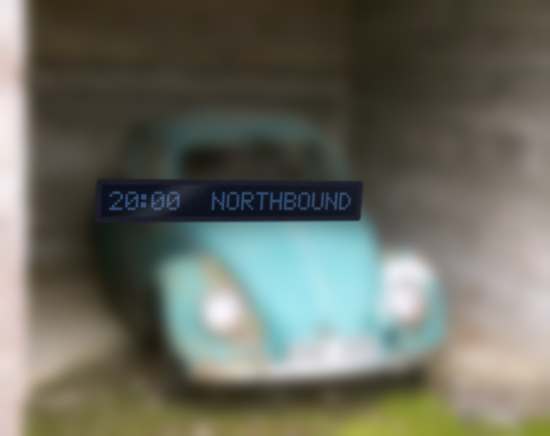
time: **20:00**
